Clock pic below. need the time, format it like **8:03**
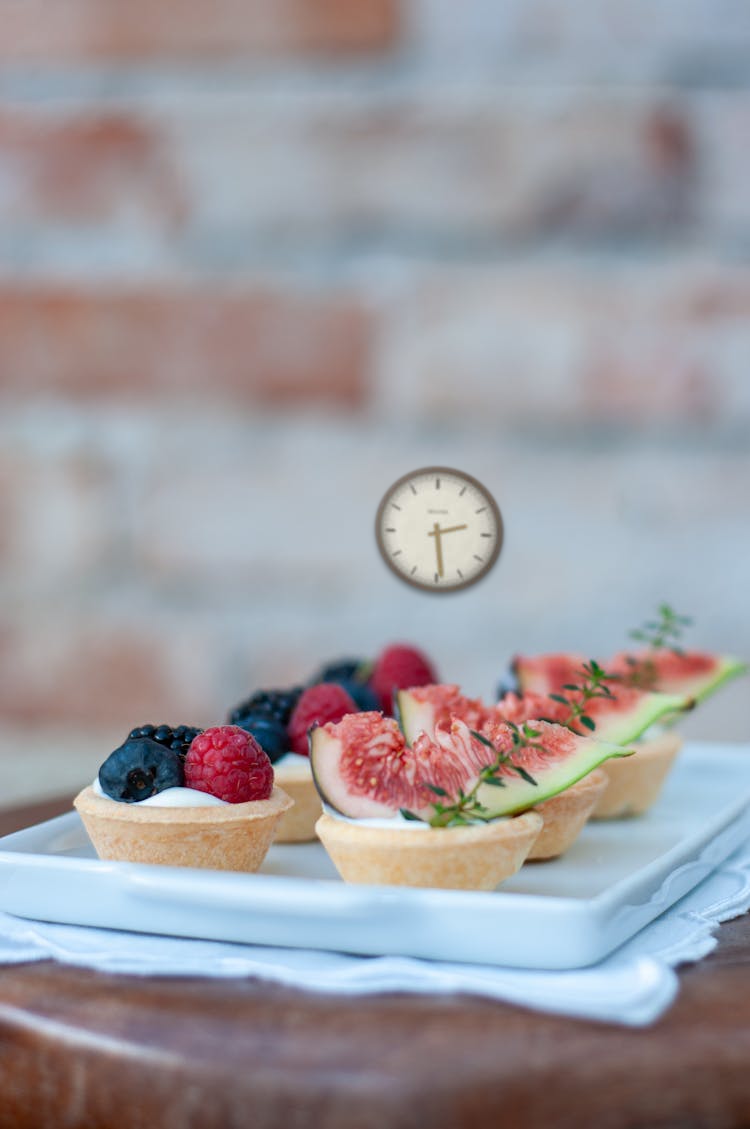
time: **2:29**
